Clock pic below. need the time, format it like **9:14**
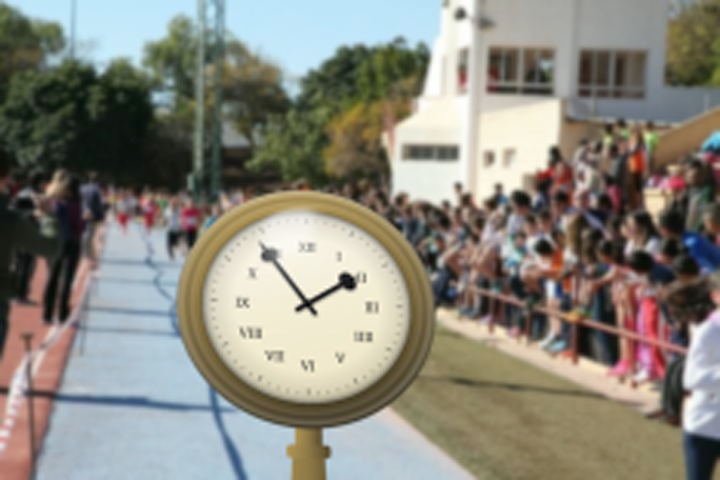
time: **1:54**
